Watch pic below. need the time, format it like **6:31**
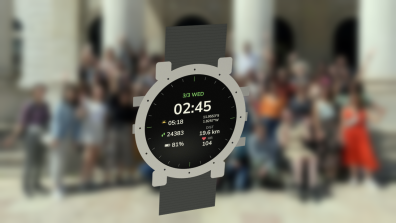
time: **2:45**
